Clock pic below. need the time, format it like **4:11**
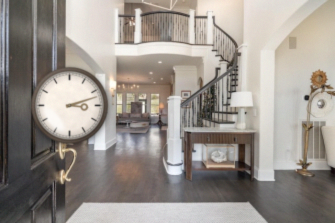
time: **3:12**
